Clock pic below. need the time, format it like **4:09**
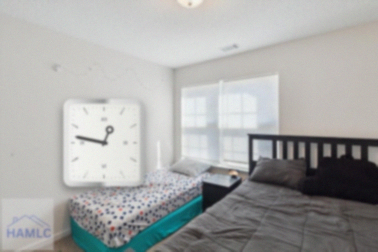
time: **12:47**
